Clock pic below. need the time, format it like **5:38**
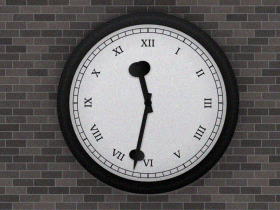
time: **11:32**
